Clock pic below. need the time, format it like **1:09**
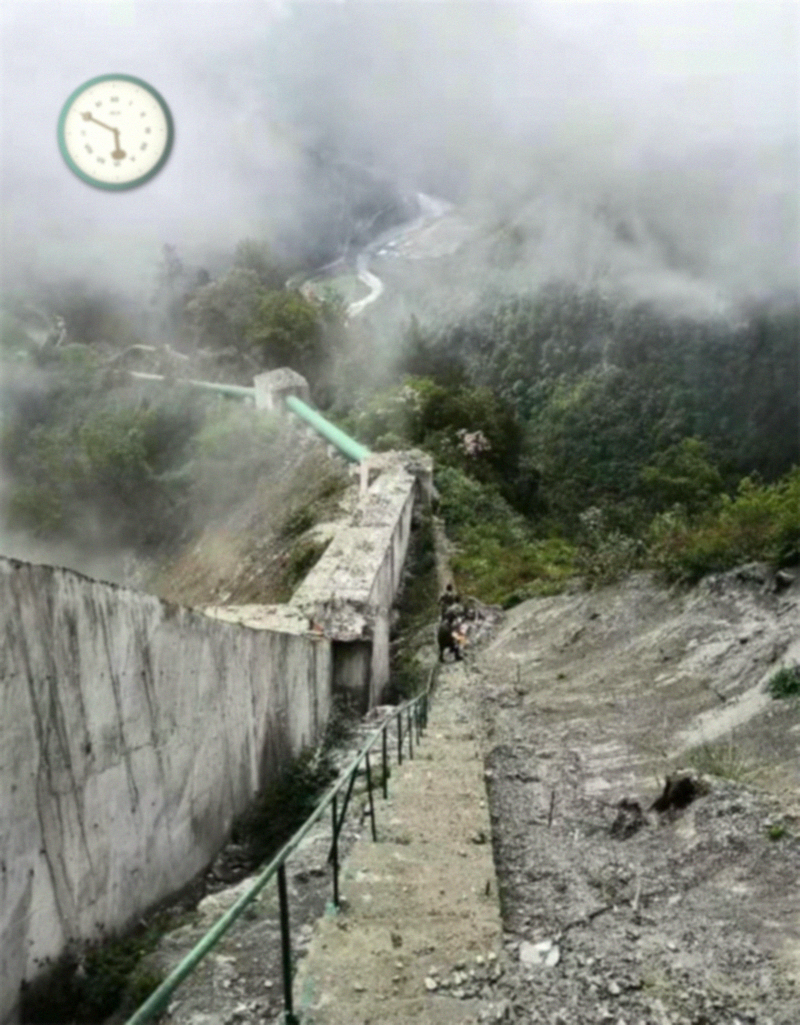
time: **5:50**
